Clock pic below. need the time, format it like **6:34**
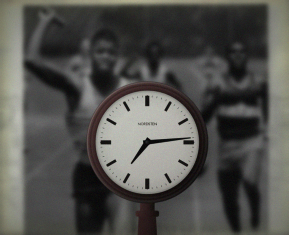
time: **7:14**
